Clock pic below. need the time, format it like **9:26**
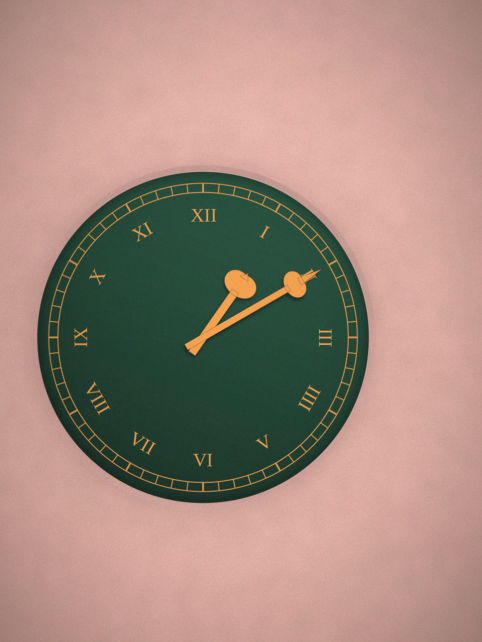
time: **1:10**
